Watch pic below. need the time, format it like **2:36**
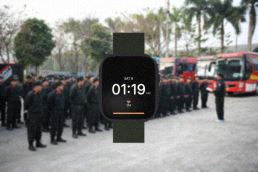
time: **1:19**
